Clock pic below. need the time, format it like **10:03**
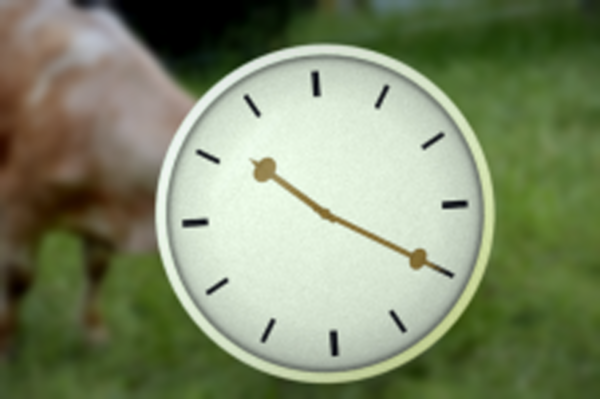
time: **10:20**
